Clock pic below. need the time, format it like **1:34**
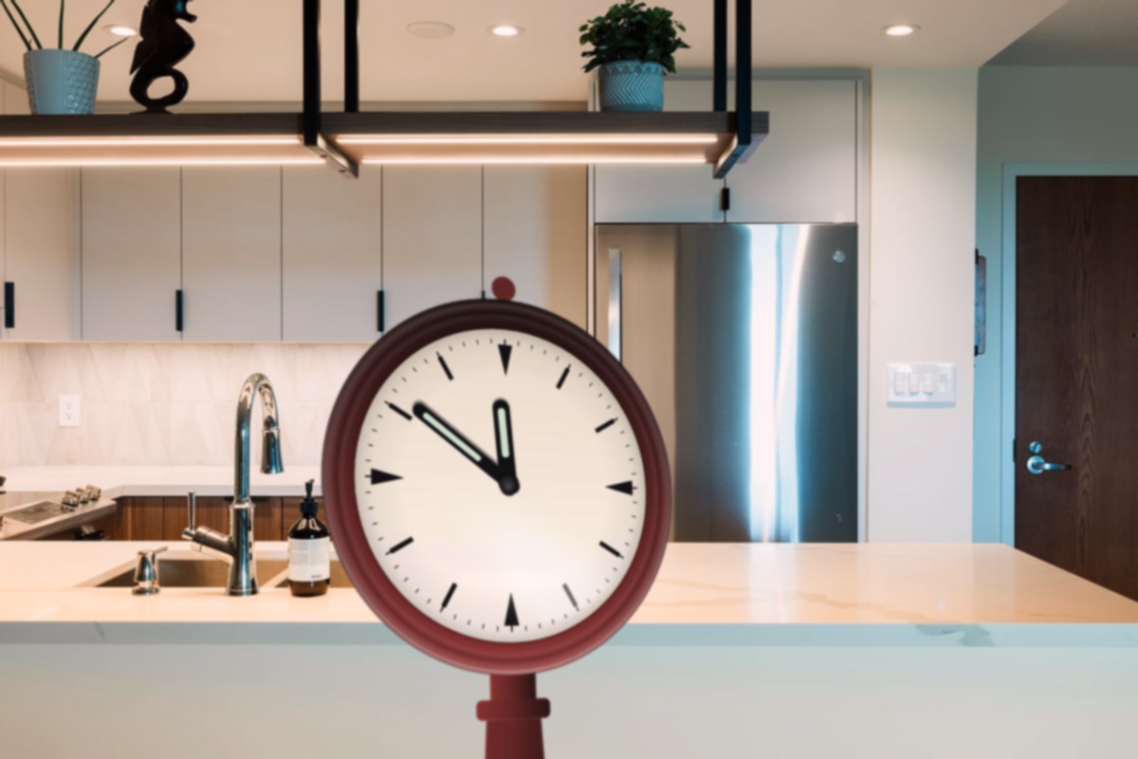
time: **11:51**
